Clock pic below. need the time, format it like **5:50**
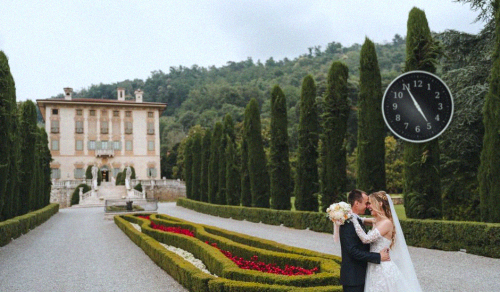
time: **4:55**
